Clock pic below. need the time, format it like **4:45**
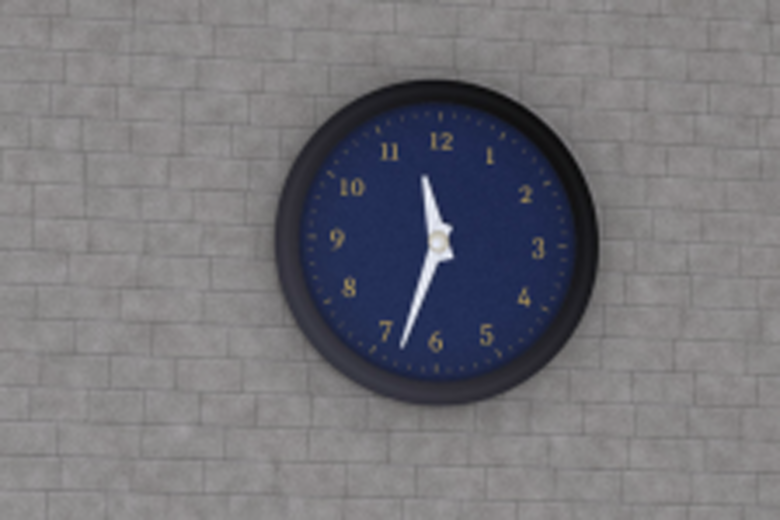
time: **11:33**
